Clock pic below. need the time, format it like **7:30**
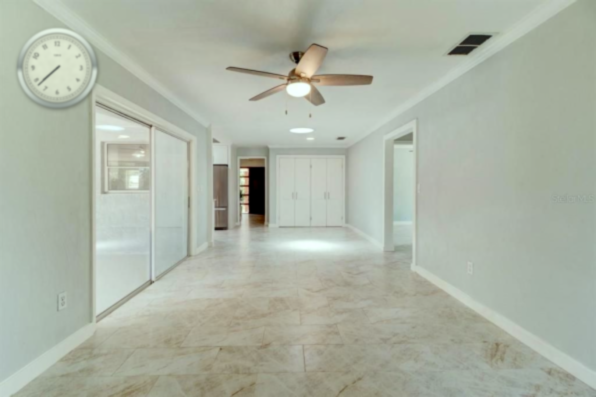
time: **7:38**
